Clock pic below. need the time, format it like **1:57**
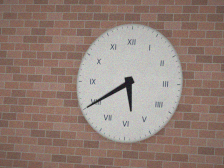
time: **5:40**
